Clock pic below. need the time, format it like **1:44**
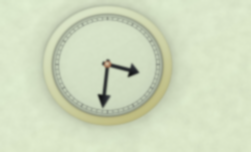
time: **3:31**
